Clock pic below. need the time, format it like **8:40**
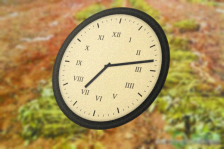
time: **7:13**
